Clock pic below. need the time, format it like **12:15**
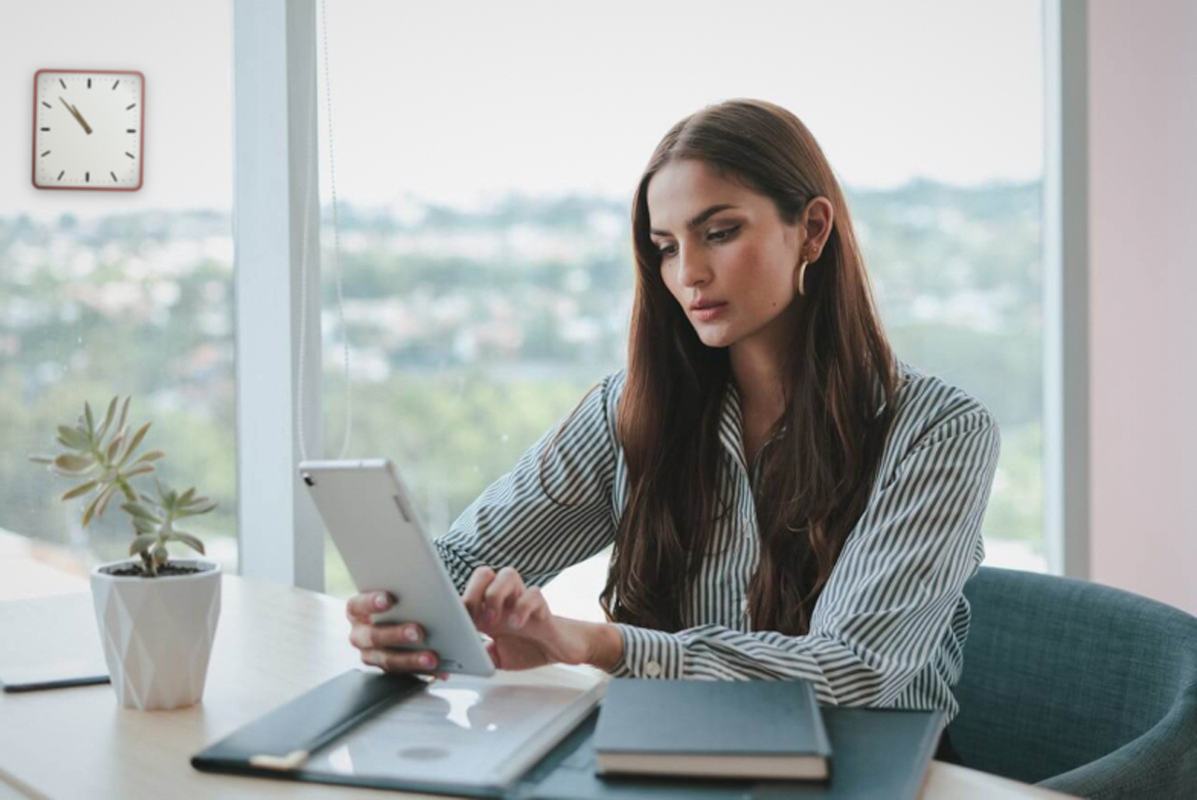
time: **10:53**
